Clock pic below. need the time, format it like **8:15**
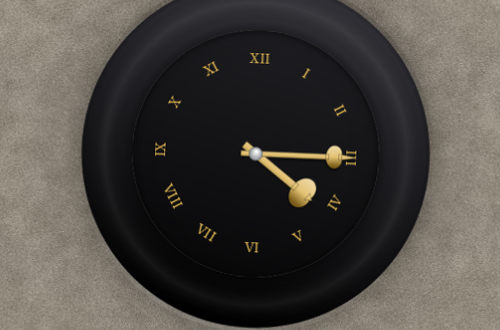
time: **4:15**
